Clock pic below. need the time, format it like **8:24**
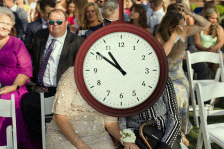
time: **10:51**
